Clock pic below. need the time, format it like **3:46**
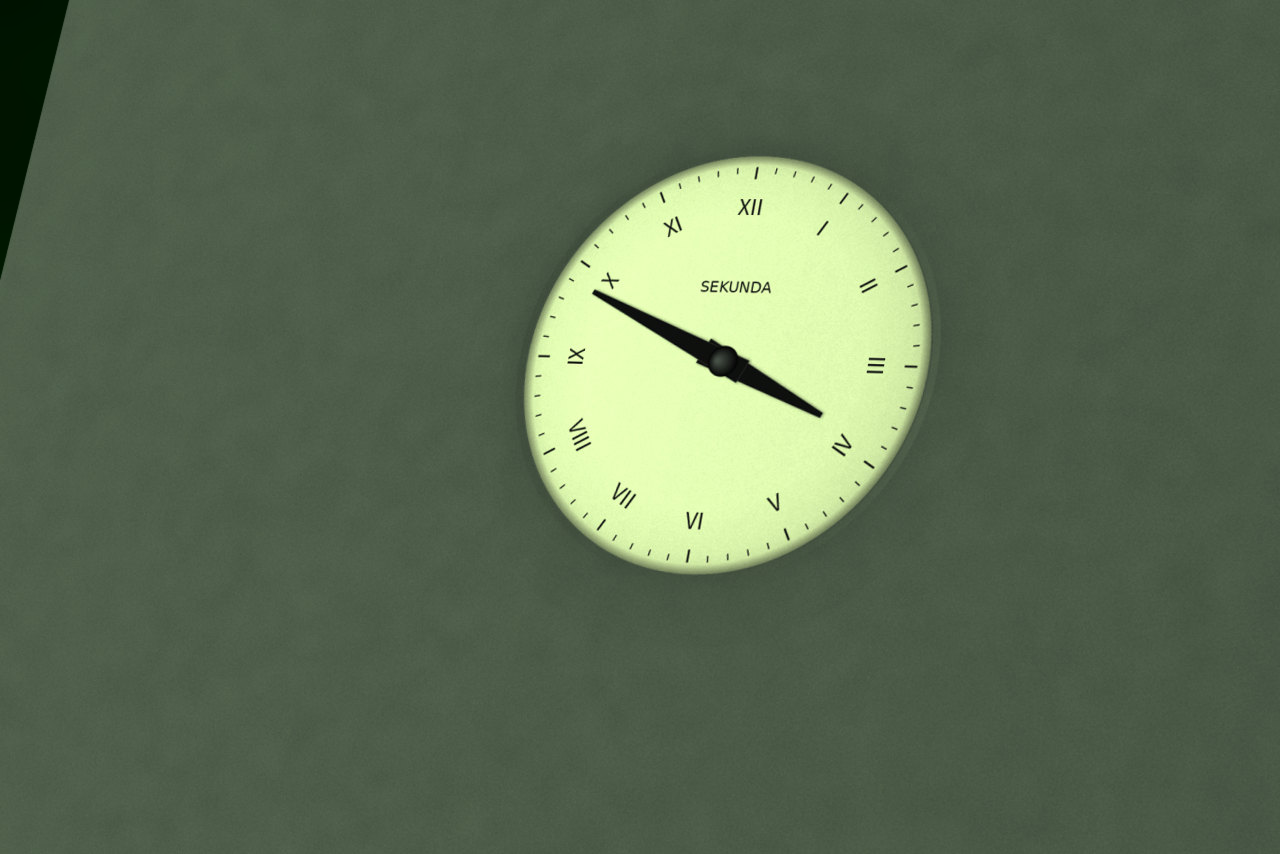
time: **3:49**
